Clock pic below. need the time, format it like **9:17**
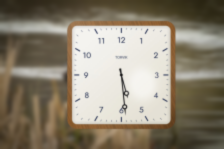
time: **5:29**
